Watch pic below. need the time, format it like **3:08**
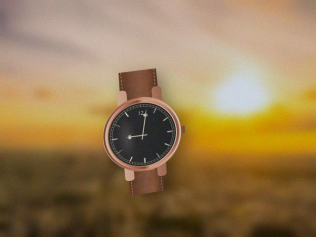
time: **9:02**
